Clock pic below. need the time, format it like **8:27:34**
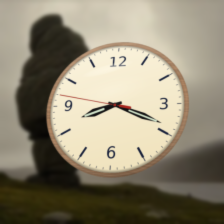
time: **8:18:47**
